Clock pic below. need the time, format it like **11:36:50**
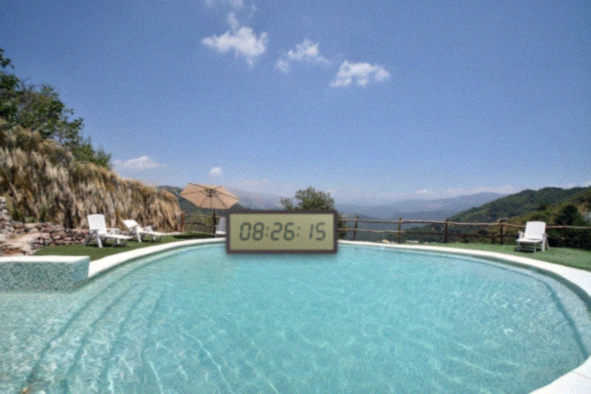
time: **8:26:15**
